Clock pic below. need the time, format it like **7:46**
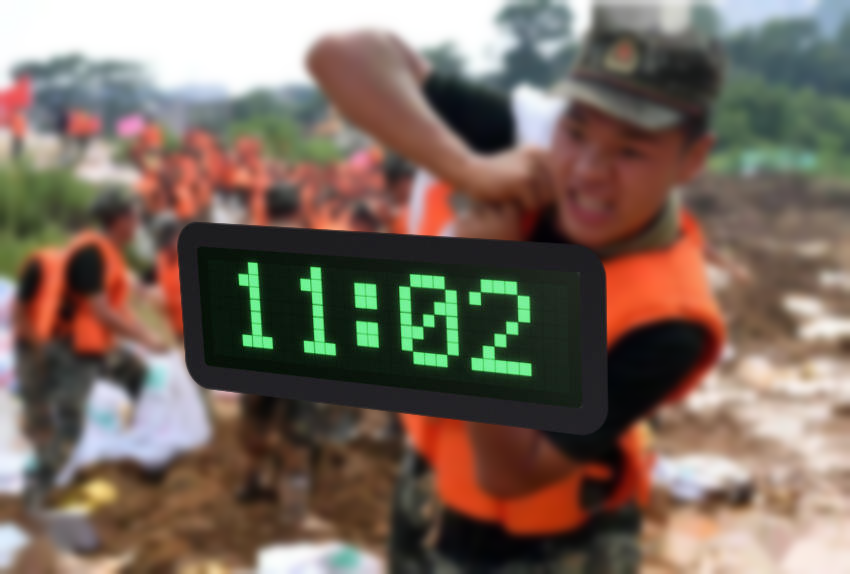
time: **11:02**
